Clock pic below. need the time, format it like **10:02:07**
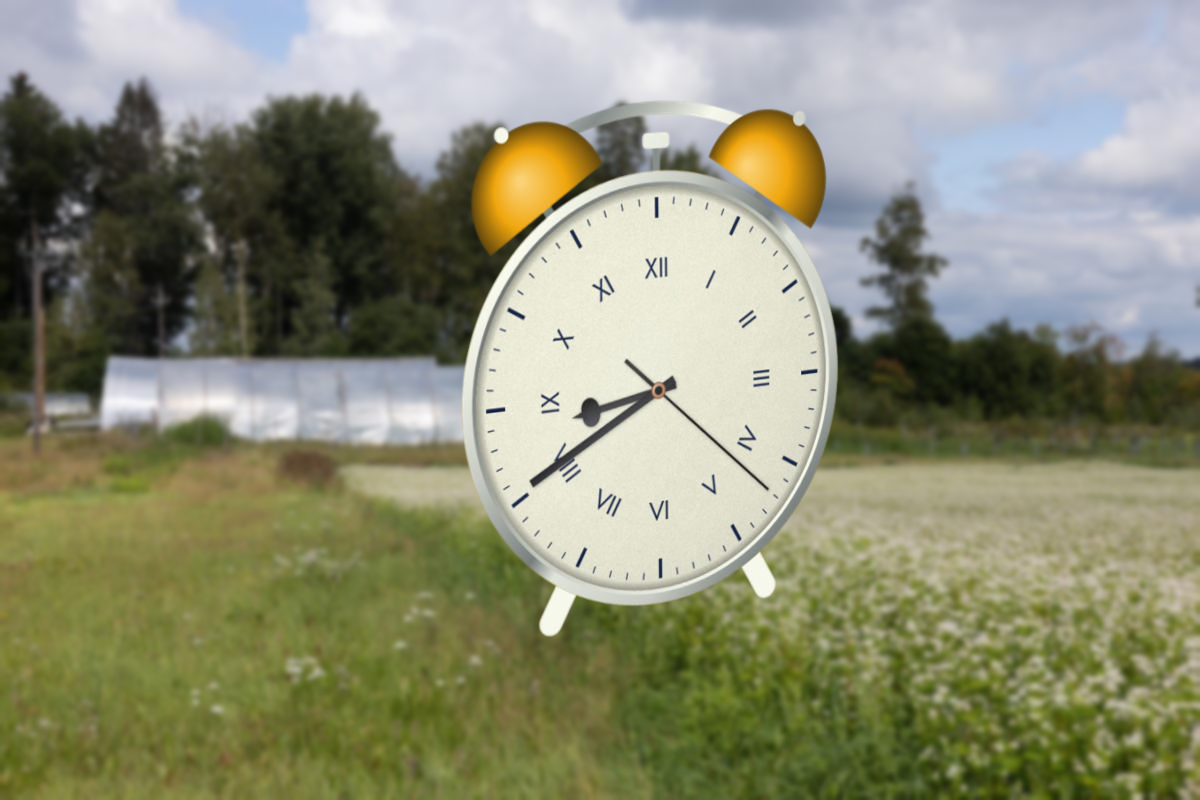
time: **8:40:22**
